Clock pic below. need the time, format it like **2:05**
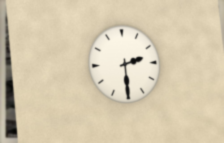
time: **2:30**
